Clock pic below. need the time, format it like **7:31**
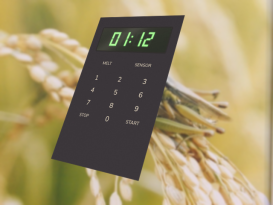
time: **1:12**
